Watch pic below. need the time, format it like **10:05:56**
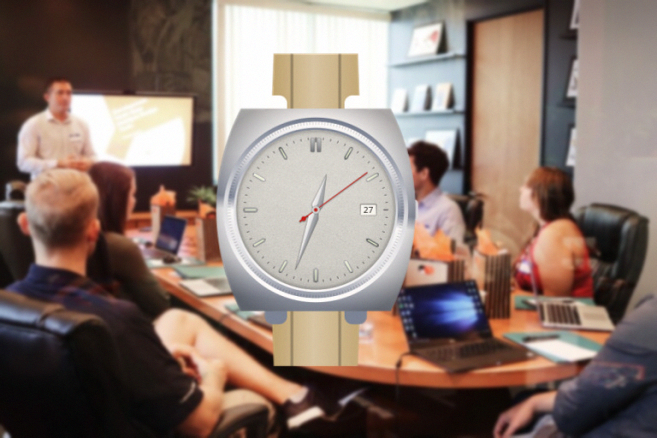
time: **12:33:09**
